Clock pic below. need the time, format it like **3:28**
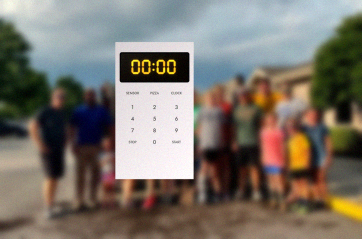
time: **0:00**
